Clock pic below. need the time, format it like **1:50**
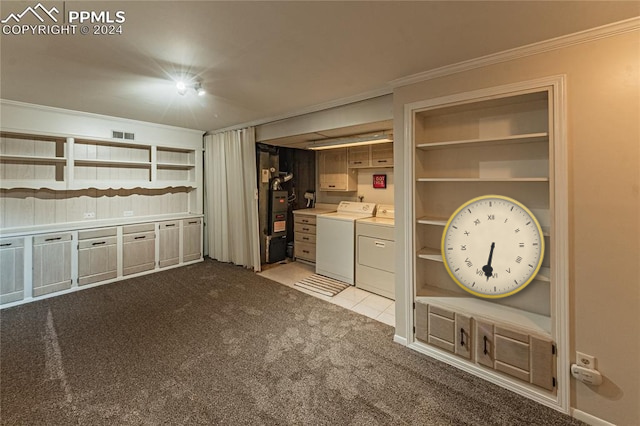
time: **6:32**
